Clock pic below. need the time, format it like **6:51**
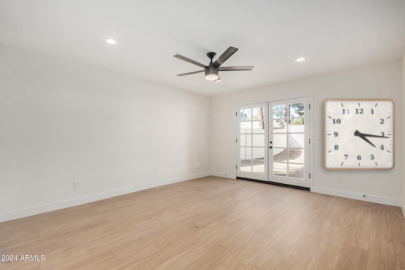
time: **4:16**
